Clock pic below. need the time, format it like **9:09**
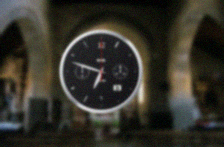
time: **6:48**
